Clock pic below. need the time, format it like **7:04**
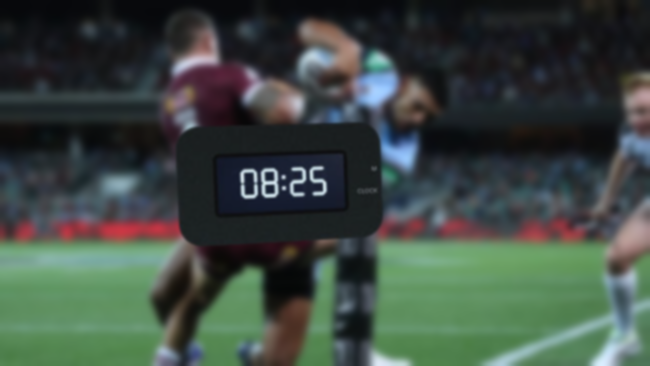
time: **8:25**
